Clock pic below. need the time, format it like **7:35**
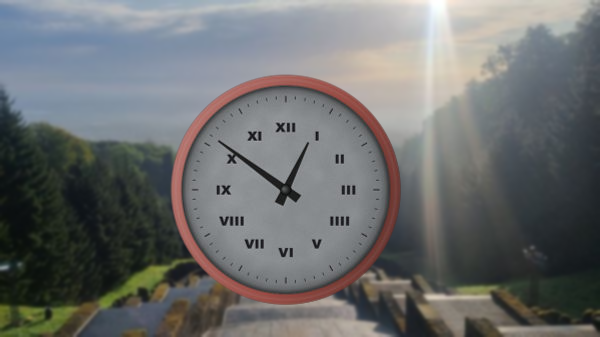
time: **12:51**
